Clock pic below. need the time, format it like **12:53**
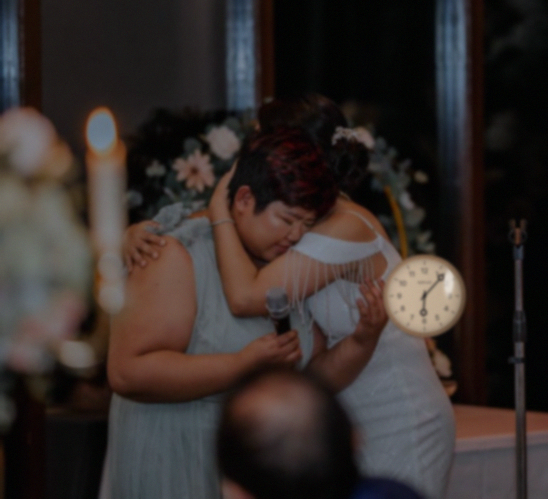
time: **6:07**
